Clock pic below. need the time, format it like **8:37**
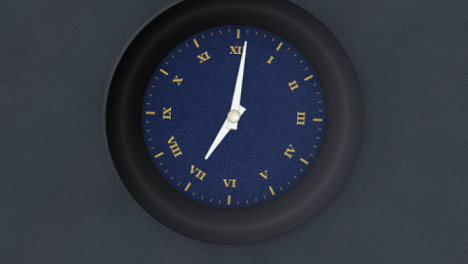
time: **7:01**
